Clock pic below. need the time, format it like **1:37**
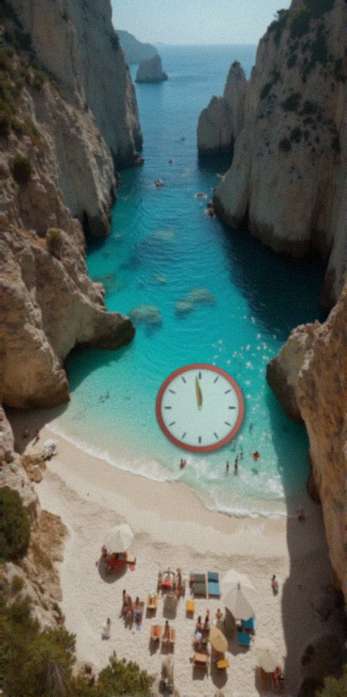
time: **11:59**
